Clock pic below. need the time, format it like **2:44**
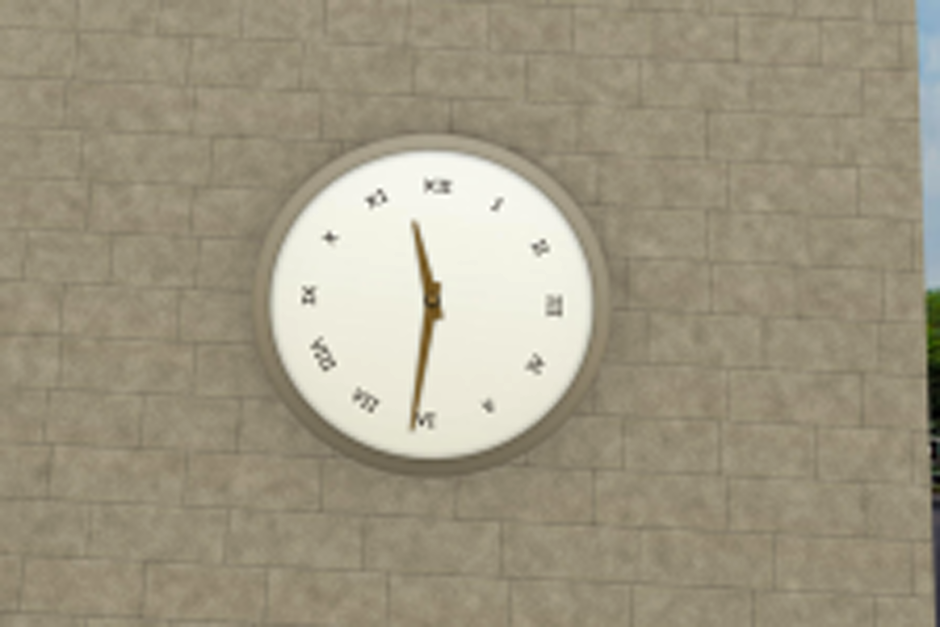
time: **11:31**
